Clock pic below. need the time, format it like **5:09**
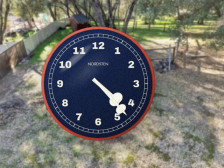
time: **4:23**
